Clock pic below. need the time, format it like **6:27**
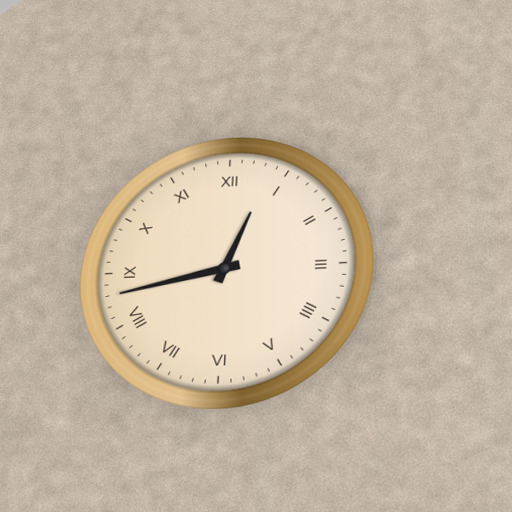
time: **12:43**
